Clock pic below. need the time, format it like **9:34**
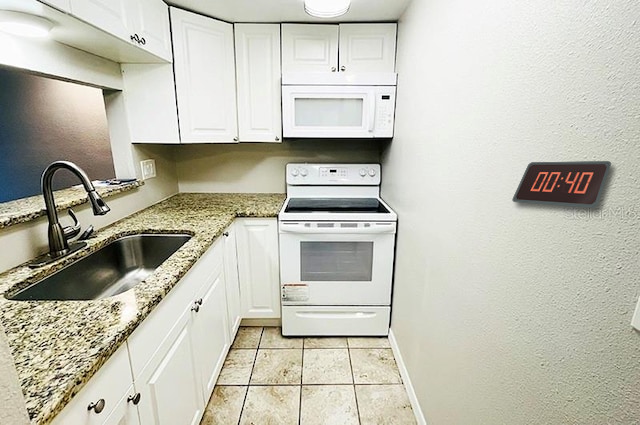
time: **0:40**
